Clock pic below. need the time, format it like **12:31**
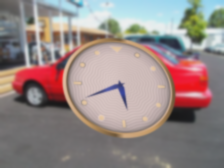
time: **5:41**
